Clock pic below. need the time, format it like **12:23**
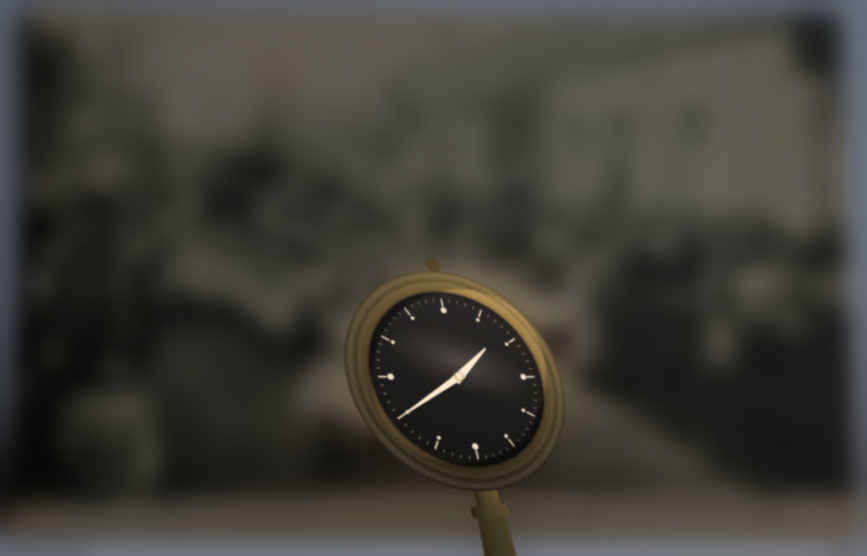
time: **1:40**
